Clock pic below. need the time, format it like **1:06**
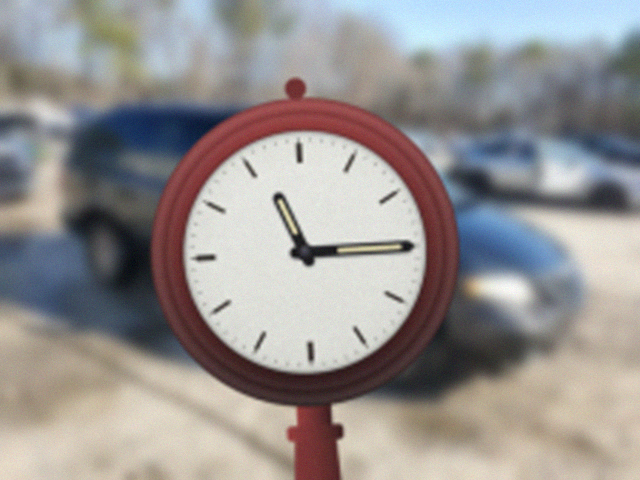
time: **11:15**
